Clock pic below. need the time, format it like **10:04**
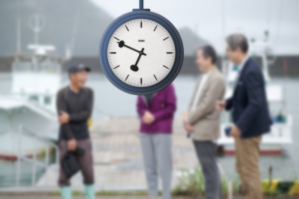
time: **6:49**
